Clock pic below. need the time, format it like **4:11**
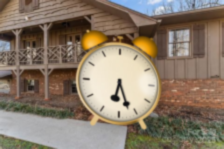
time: **6:27**
